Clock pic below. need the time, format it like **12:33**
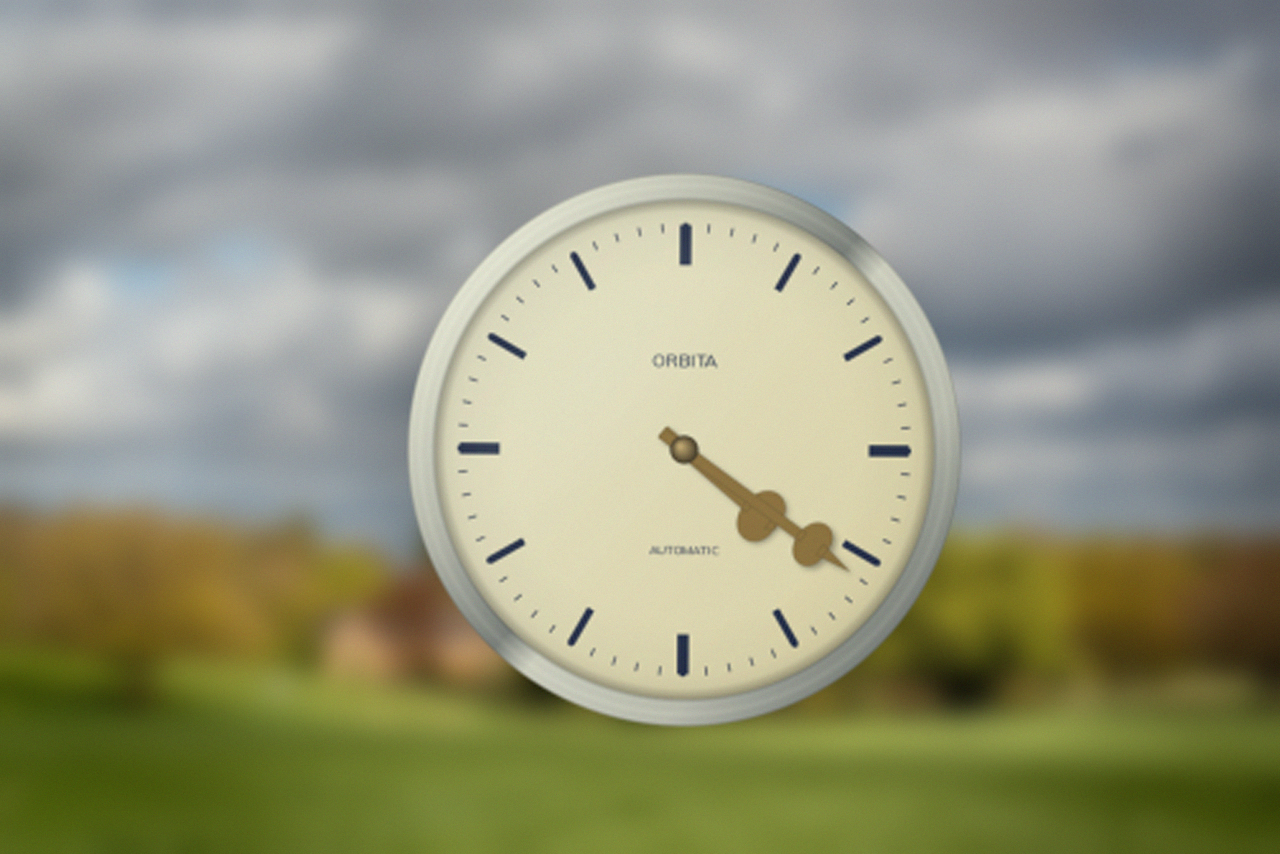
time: **4:21**
